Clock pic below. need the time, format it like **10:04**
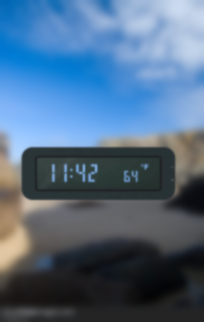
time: **11:42**
